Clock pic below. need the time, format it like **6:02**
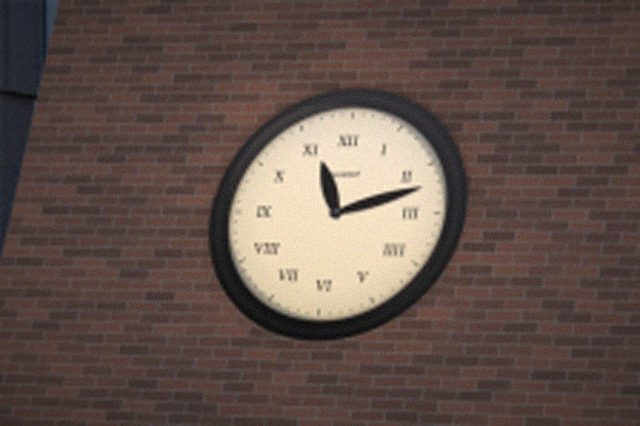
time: **11:12**
